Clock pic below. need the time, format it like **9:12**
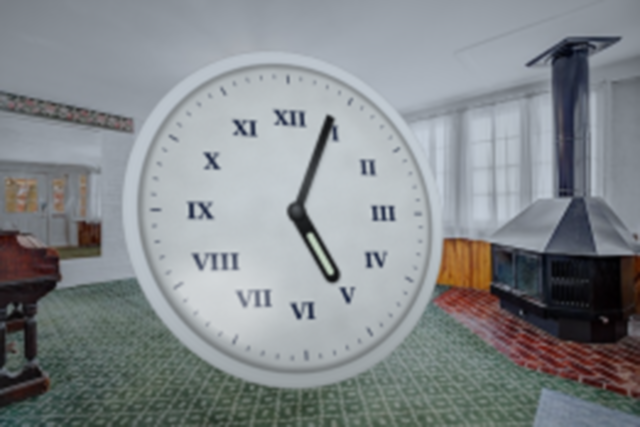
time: **5:04**
